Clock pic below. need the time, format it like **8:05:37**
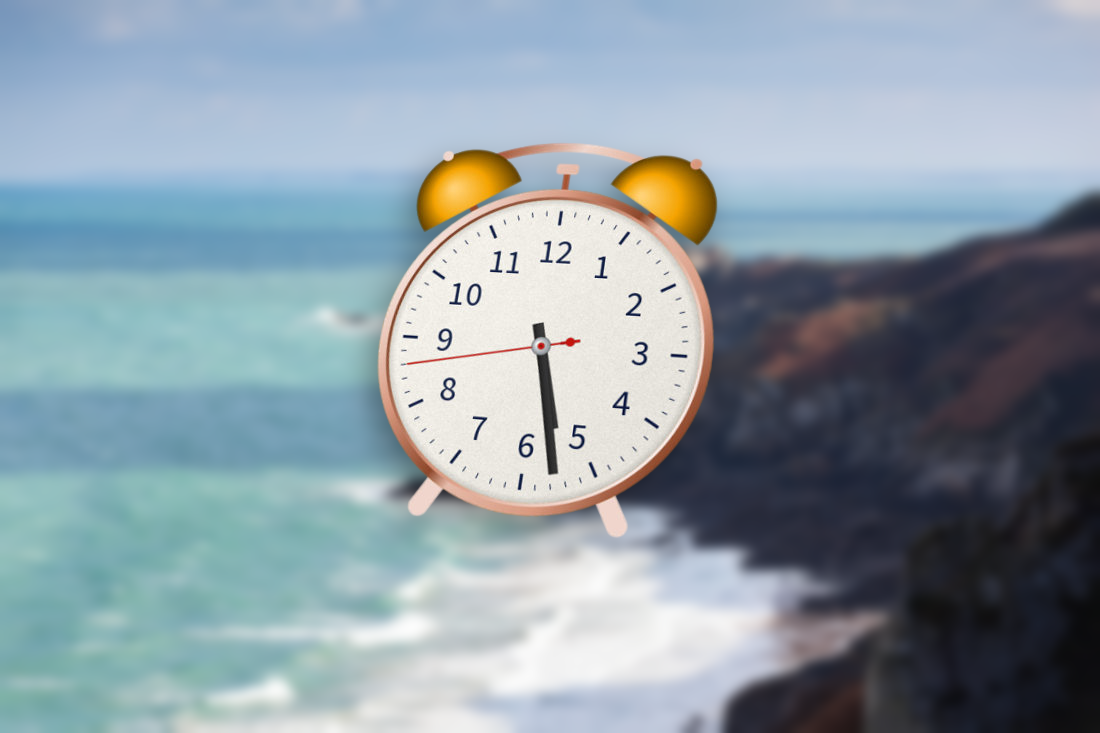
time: **5:27:43**
